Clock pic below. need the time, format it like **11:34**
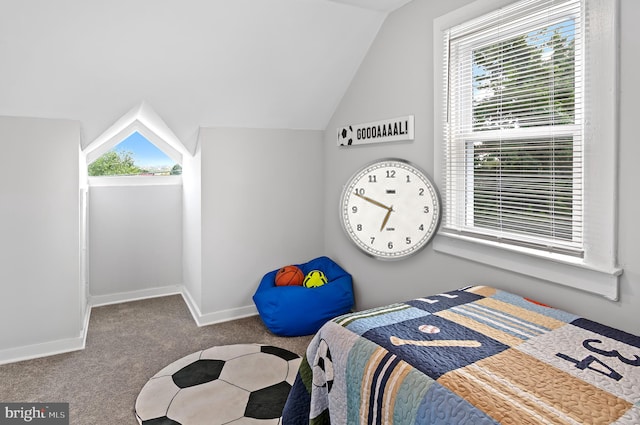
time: **6:49**
